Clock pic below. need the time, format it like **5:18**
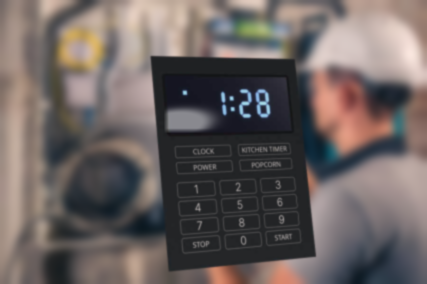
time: **1:28**
